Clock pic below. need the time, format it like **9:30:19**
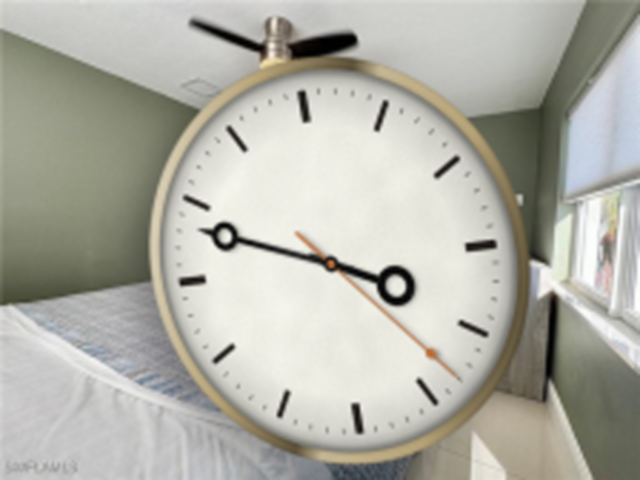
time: **3:48:23**
